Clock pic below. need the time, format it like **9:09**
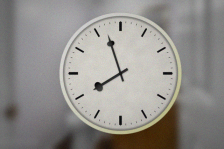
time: **7:57**
